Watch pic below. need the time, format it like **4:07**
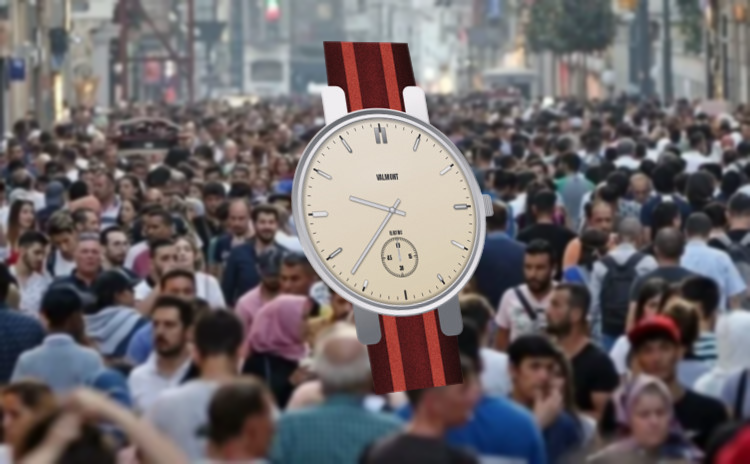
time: **9:37**
